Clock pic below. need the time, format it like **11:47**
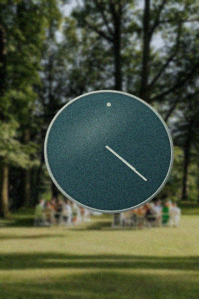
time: **4:22**
